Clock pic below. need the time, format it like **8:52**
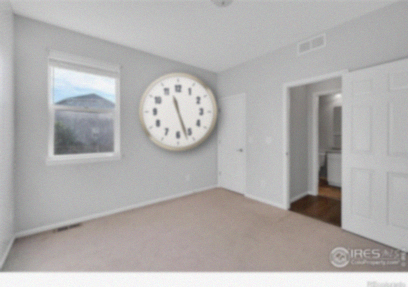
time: **11:27**
